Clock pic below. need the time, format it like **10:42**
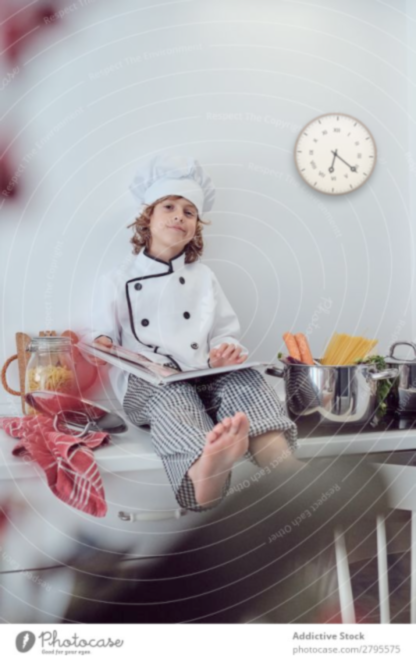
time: **6:21**
